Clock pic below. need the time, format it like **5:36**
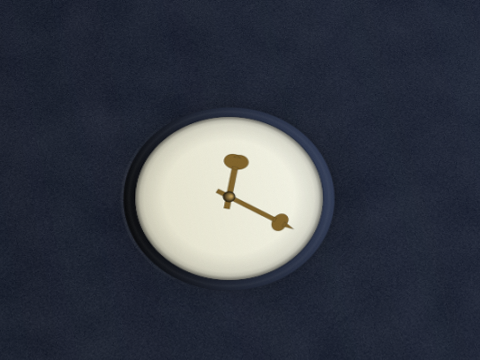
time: **12:20**
